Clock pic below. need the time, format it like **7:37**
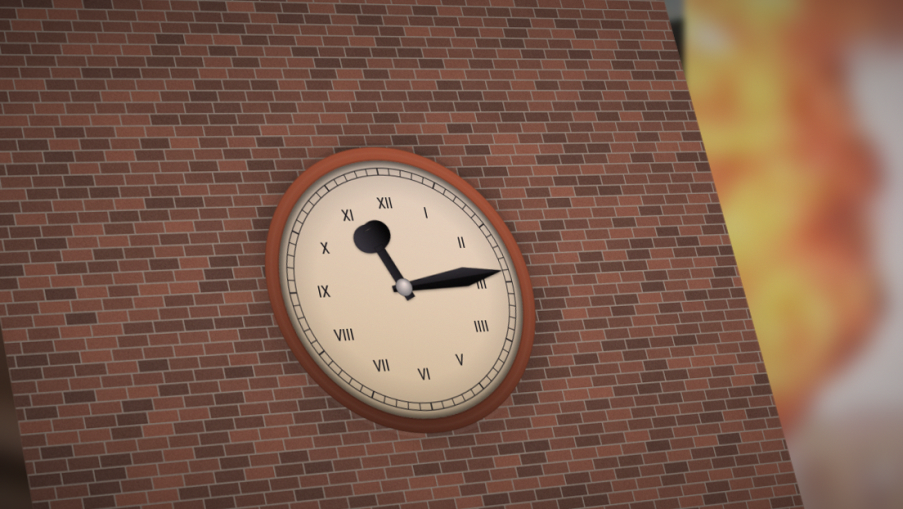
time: **11:14**
